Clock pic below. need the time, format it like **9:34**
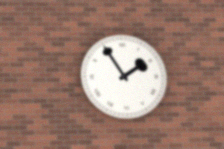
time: **1:55**
